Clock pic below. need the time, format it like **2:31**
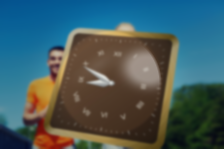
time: **8:49**
